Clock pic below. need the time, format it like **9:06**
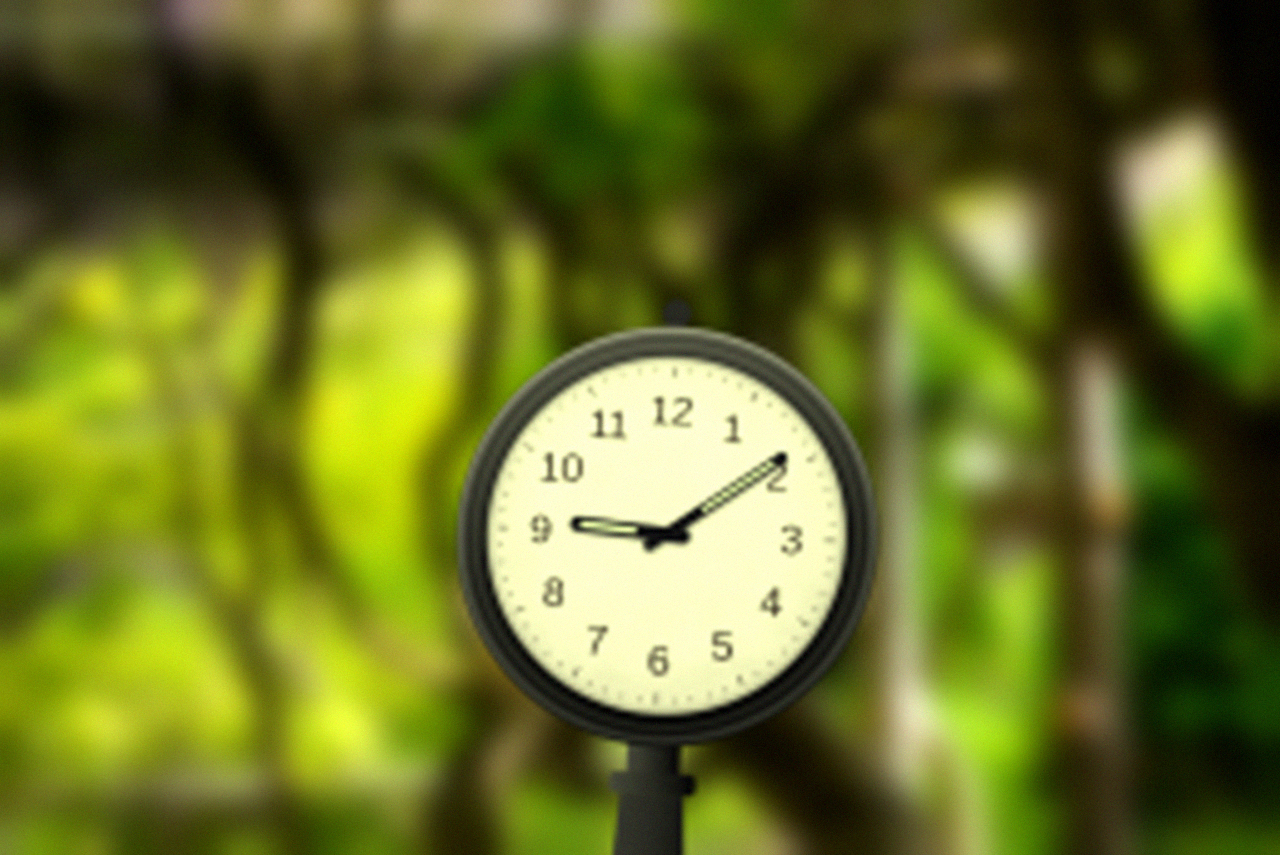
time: **9:09**
